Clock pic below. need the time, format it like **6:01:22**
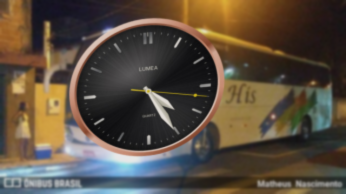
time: **4:25:17**
